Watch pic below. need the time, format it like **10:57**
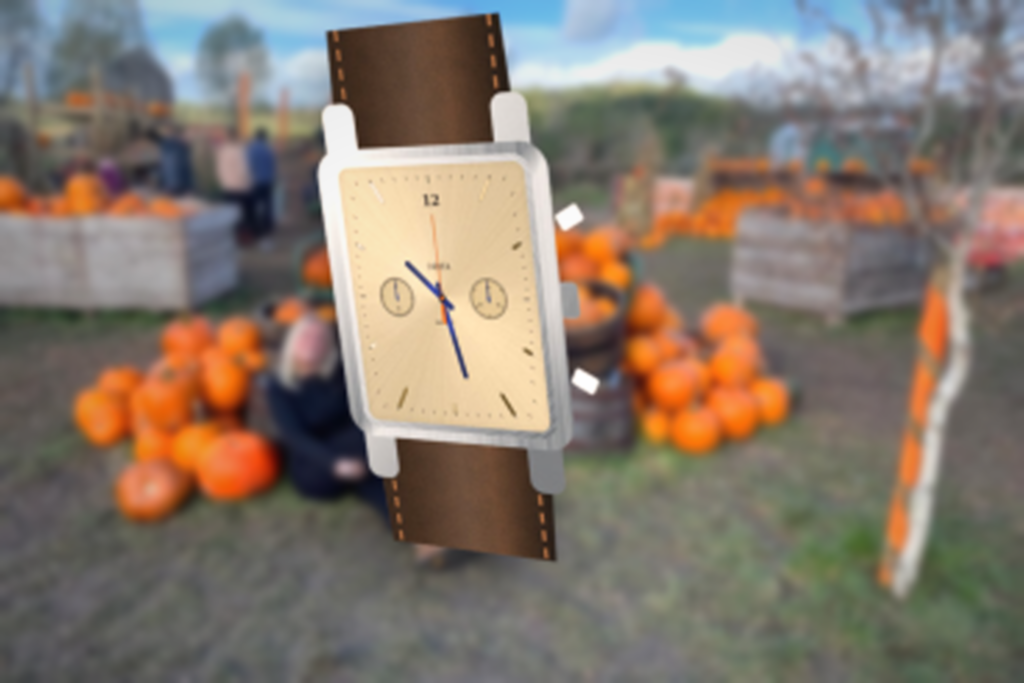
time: **10:28**
